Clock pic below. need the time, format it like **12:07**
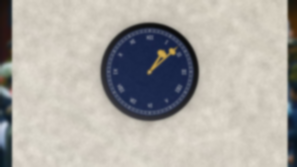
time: **1:08**
